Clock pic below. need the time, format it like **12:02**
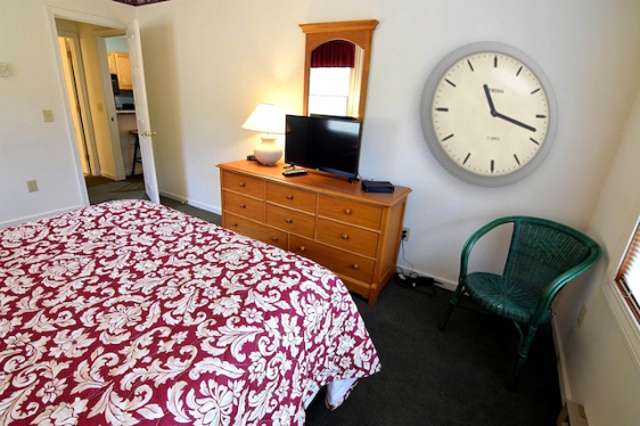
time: **11:18**
